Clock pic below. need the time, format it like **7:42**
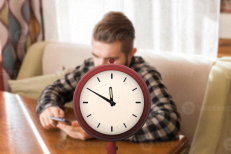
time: **11:50**
